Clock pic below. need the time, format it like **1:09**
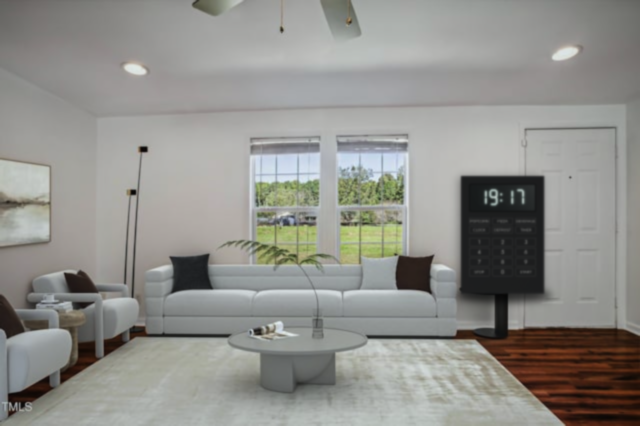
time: **19:17**
